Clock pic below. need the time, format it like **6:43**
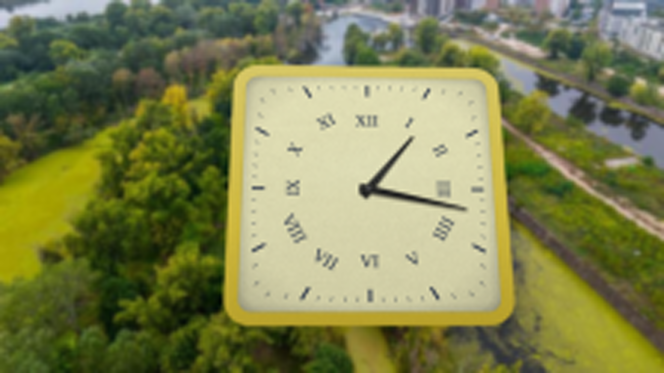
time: **1:17**
